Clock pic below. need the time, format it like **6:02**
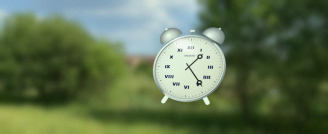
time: **1:24**
